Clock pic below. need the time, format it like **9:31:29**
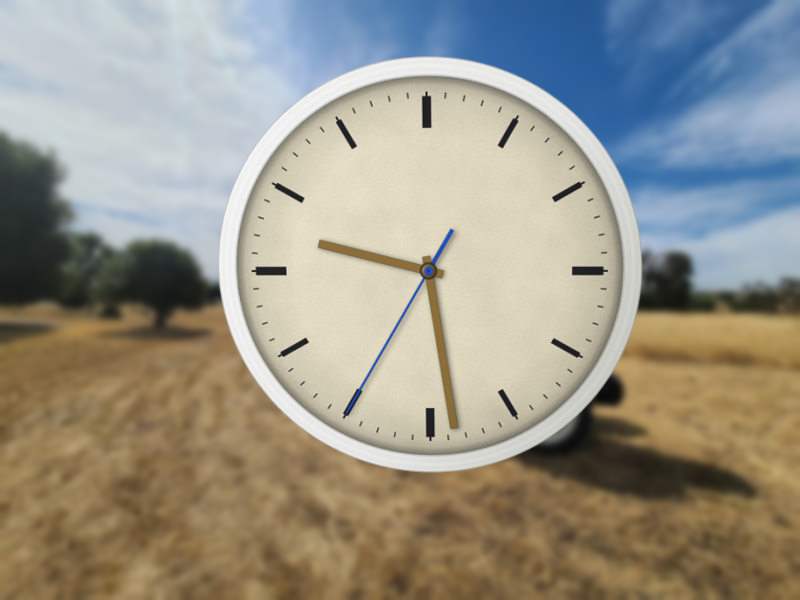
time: **9:28:35**
